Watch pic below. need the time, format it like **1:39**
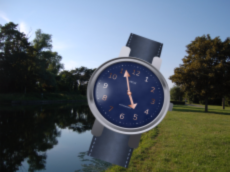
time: **4:56**
